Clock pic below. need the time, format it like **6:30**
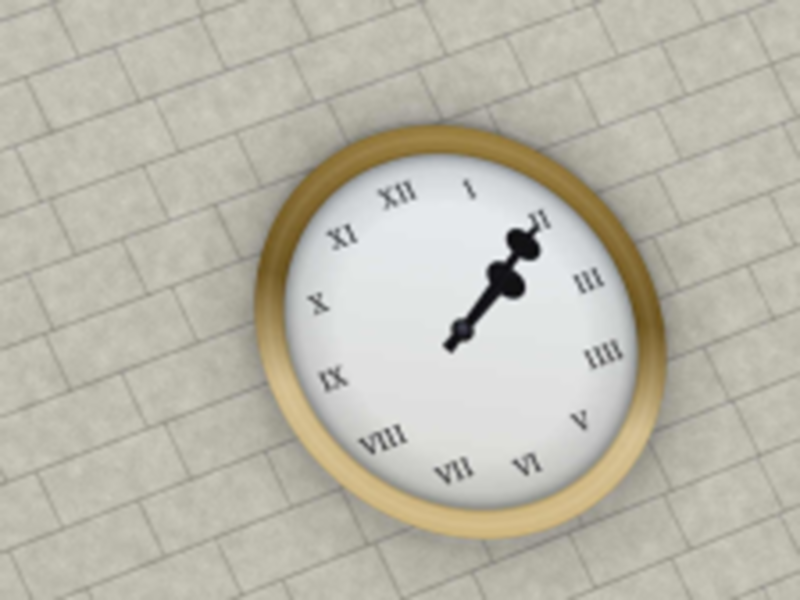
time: **2:10**
